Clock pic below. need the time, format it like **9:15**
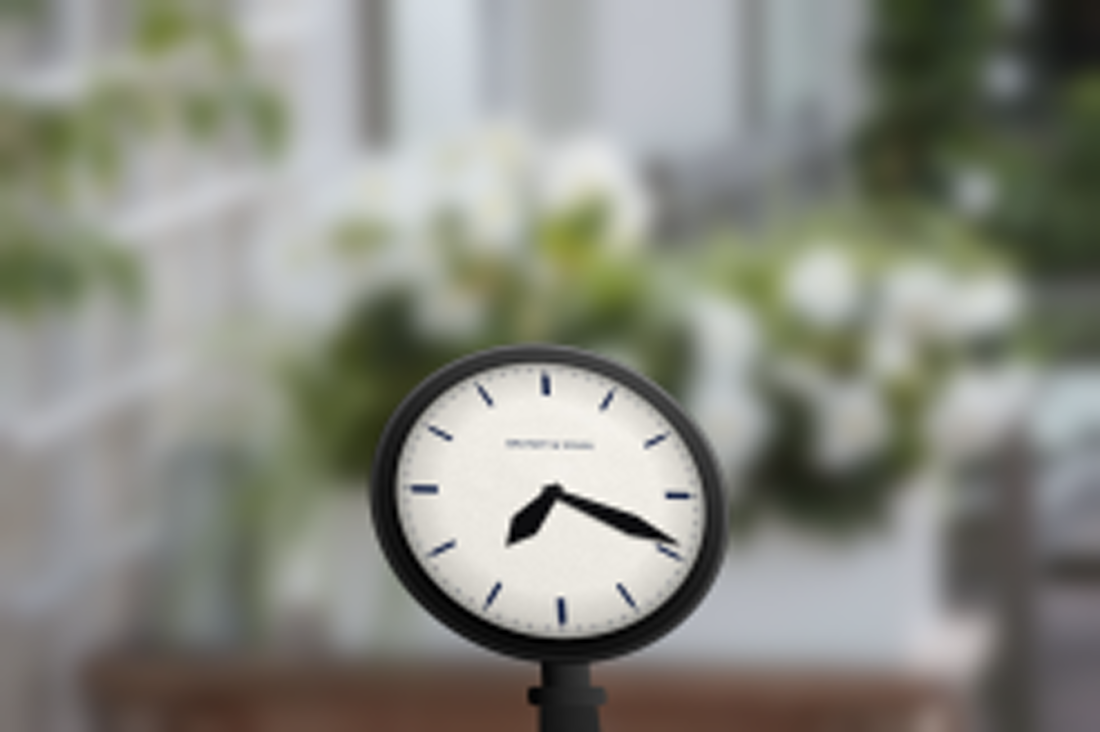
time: **7:19**
